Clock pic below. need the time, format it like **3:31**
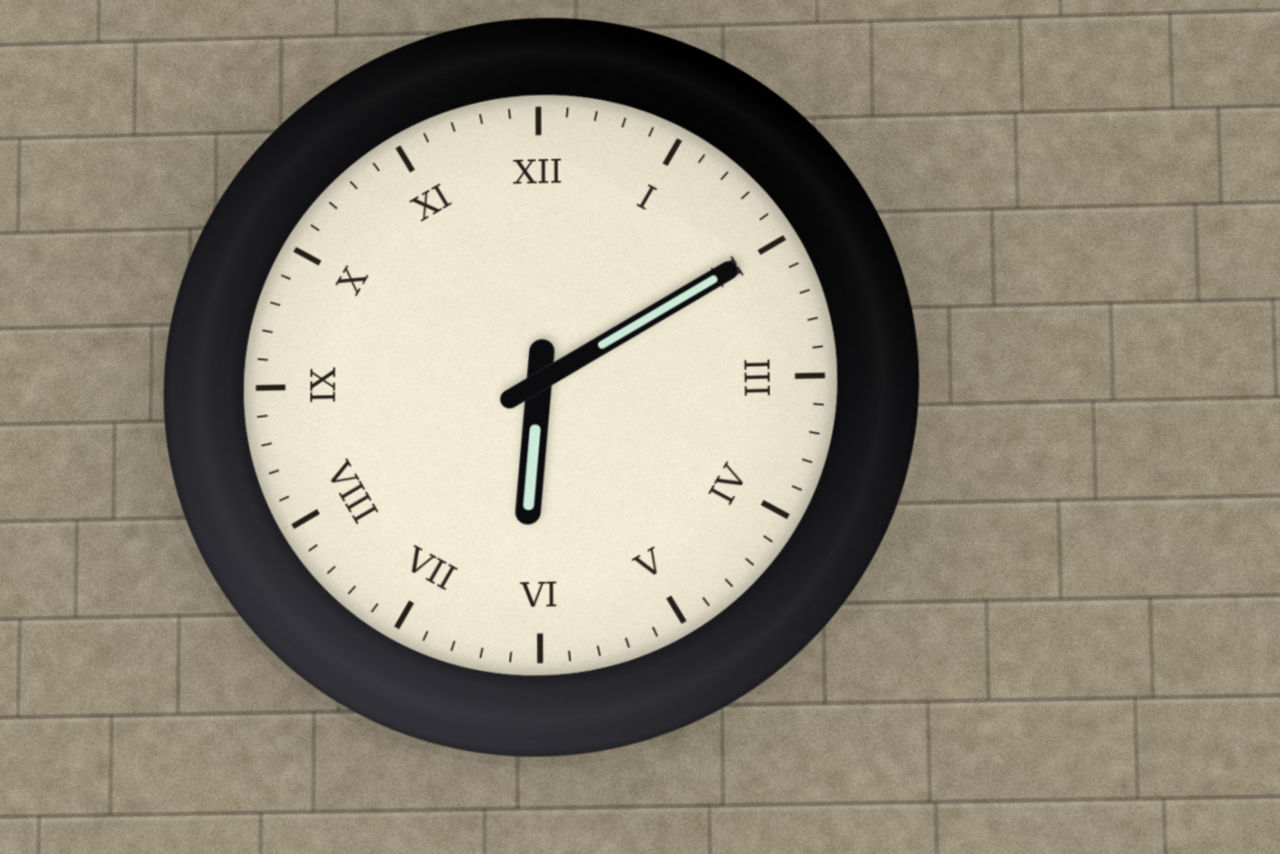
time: **6:10**
